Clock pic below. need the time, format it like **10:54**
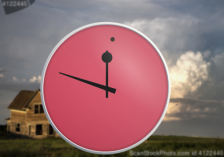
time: **11:47**
